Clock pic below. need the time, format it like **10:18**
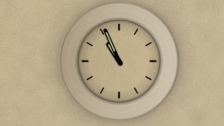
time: **10:56**
